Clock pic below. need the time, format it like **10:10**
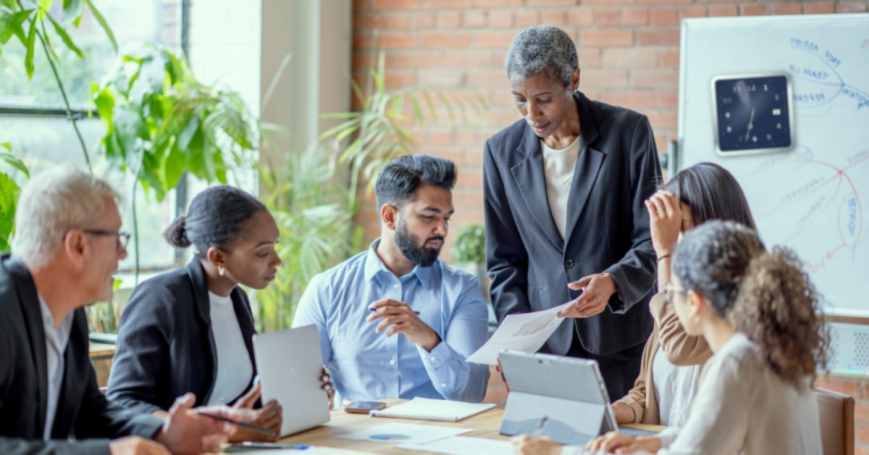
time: **6:33**
